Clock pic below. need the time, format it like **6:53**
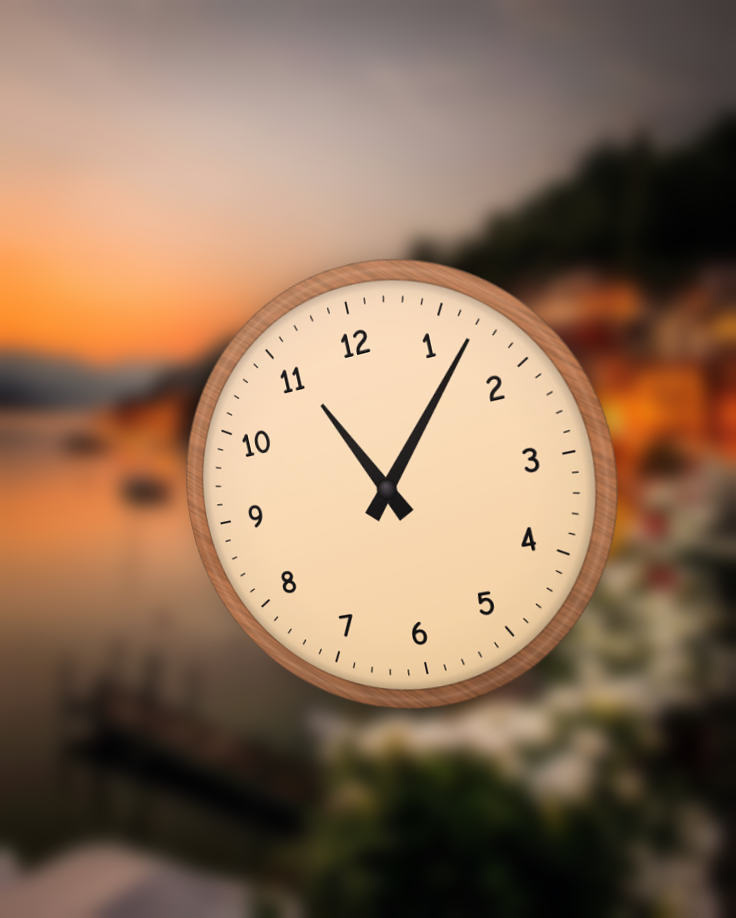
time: **11:07**
